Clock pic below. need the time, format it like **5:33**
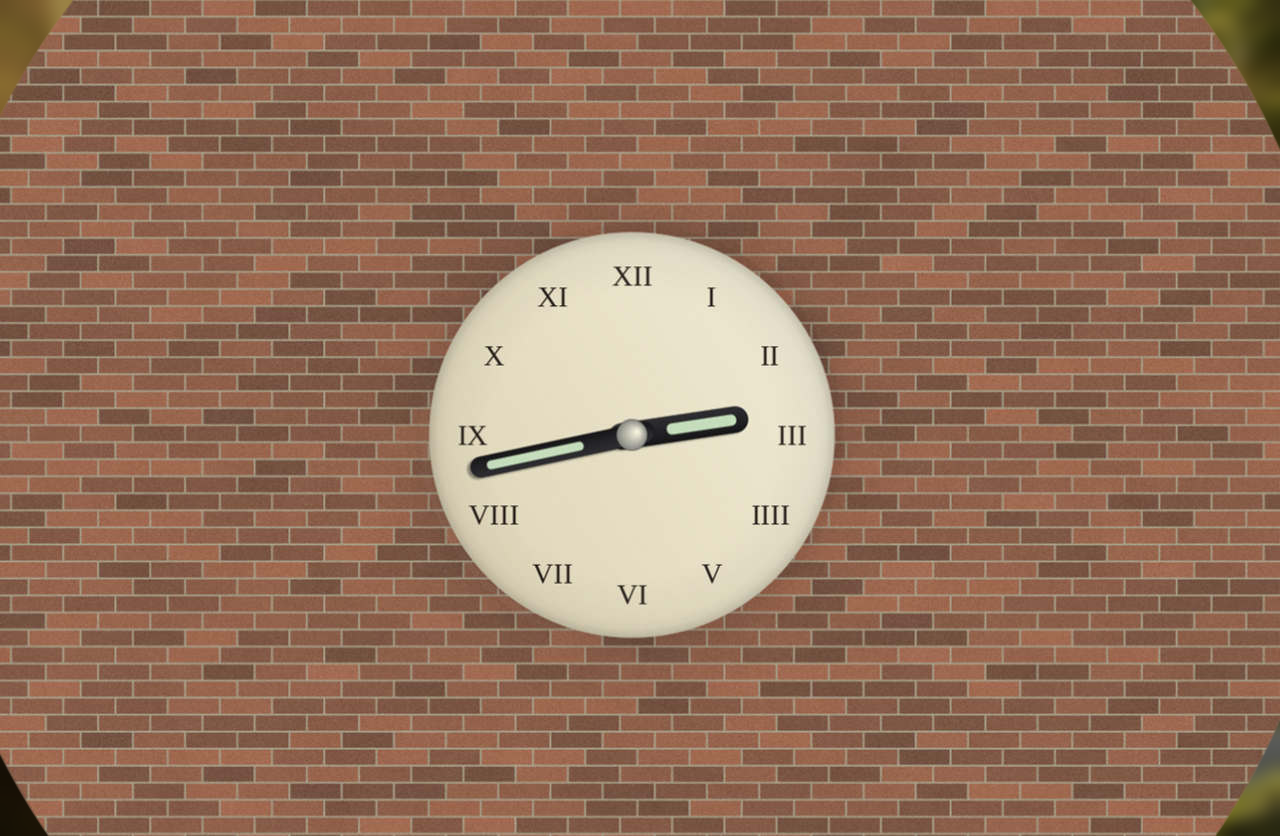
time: **2:43**
